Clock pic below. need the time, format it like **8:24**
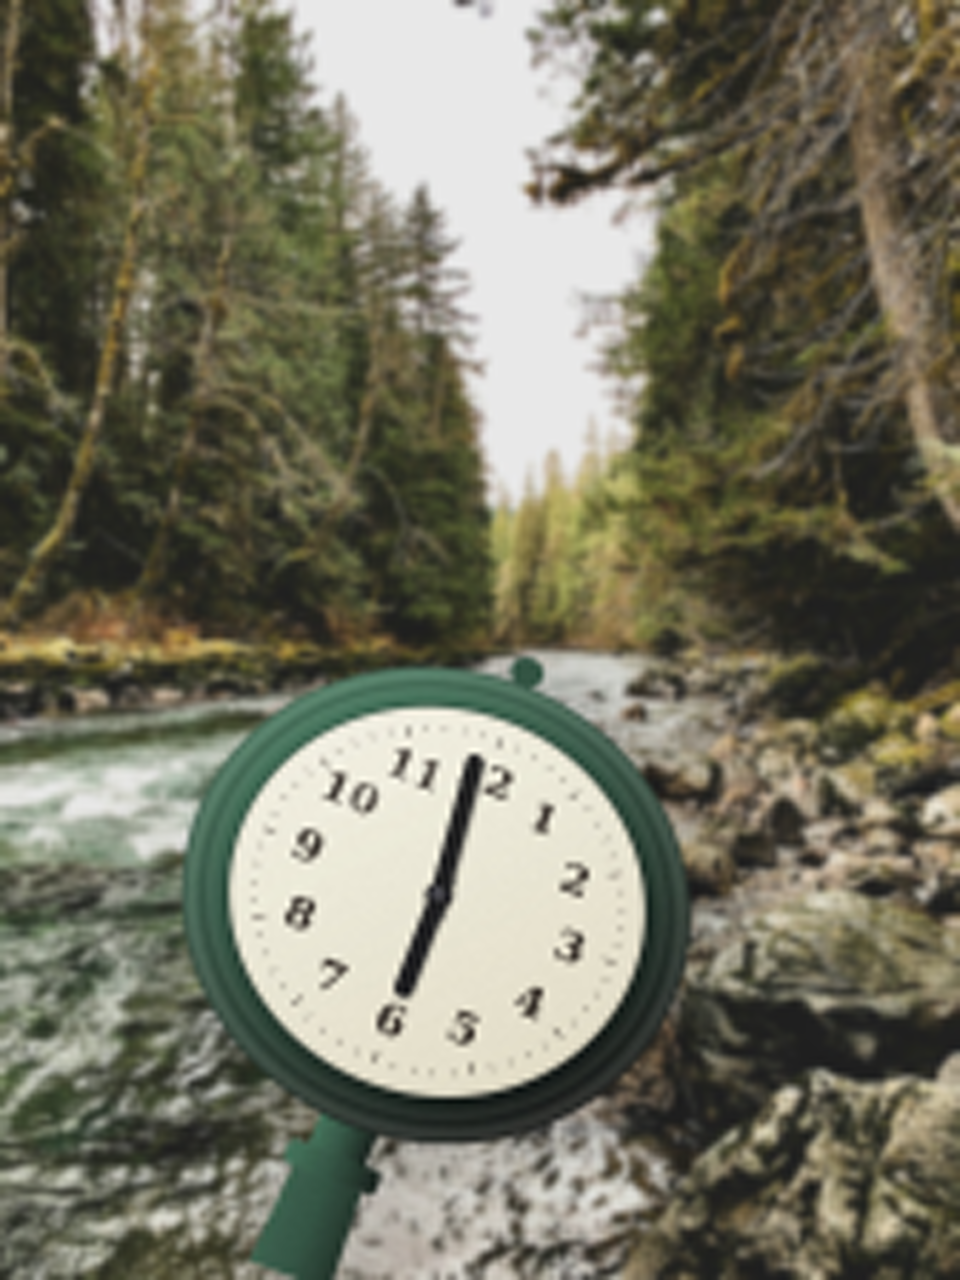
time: **5:59**
